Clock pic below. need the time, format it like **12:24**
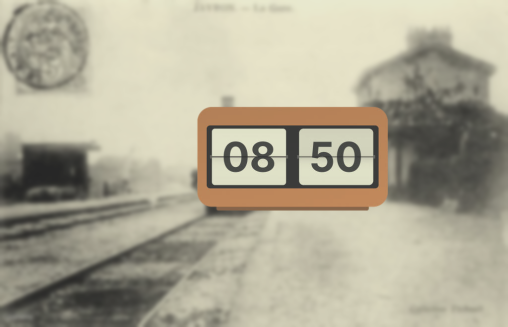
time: **8:50**
